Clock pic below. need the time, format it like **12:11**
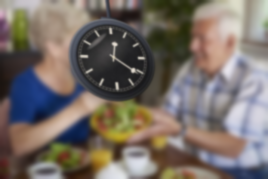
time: **12:21**
